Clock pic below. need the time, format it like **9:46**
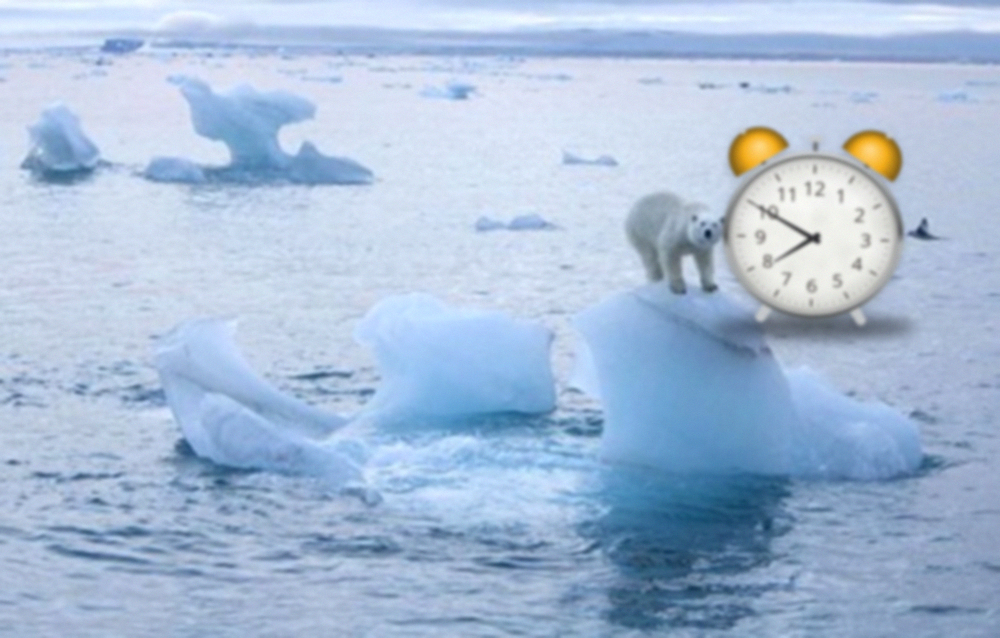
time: **7:50**
